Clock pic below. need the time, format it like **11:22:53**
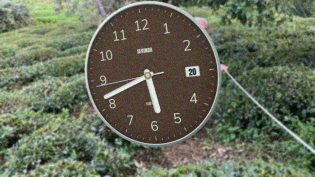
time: **5:41:44**
